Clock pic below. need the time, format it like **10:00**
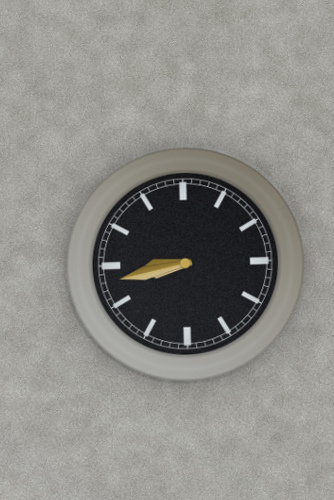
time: **8:43**
